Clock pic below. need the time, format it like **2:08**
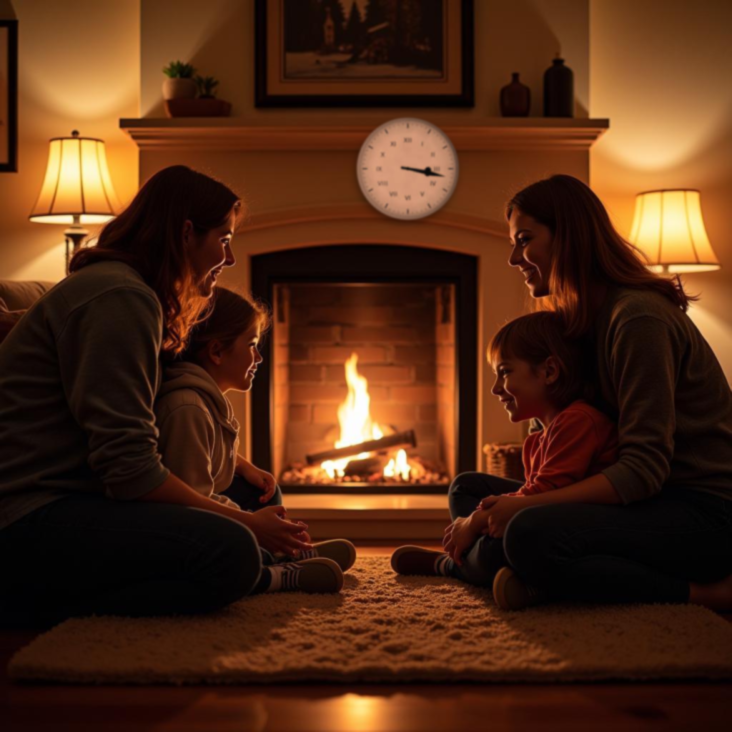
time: **3:17**
